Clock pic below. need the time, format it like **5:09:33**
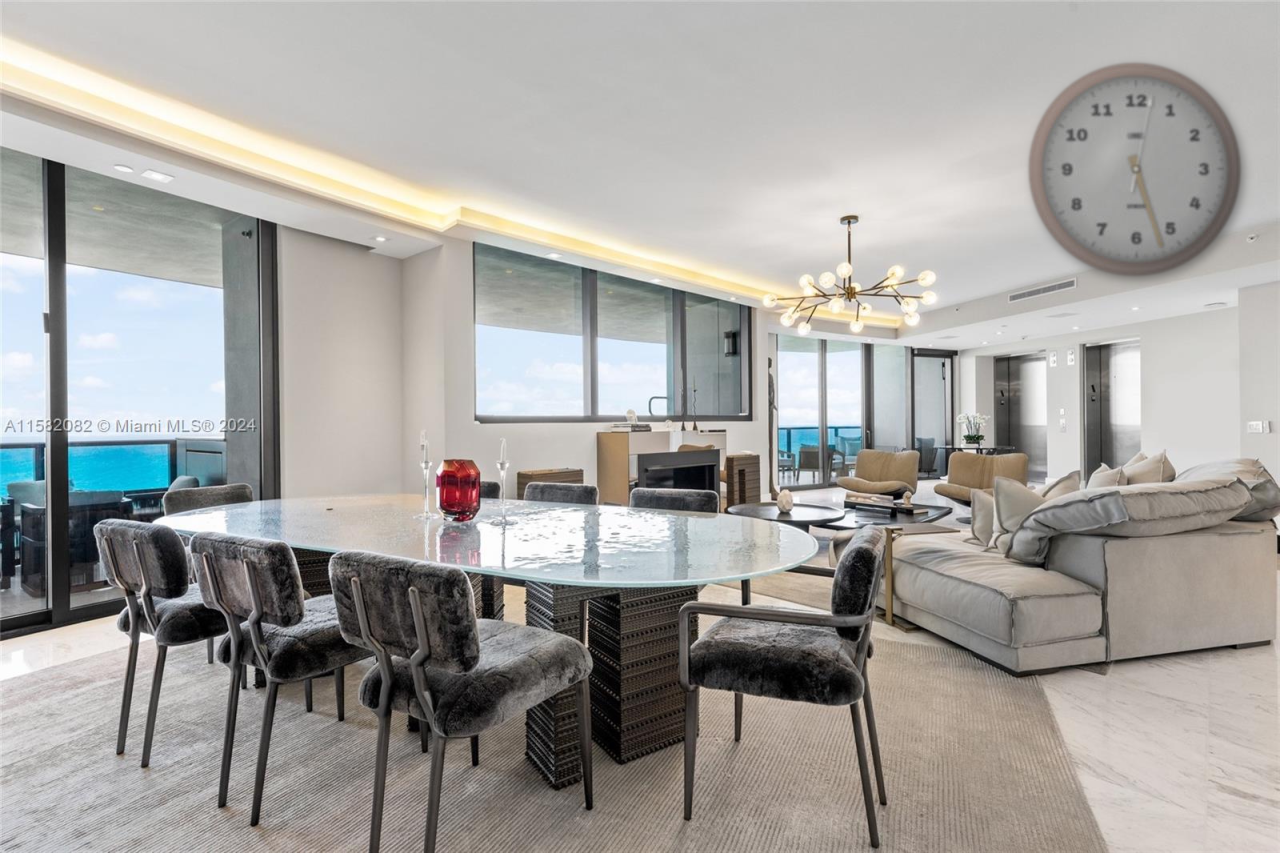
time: **5:27:02**
